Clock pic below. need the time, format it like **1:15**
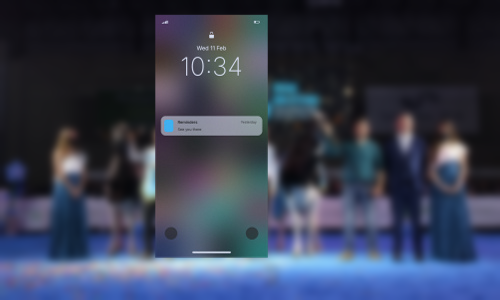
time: **10:34**
